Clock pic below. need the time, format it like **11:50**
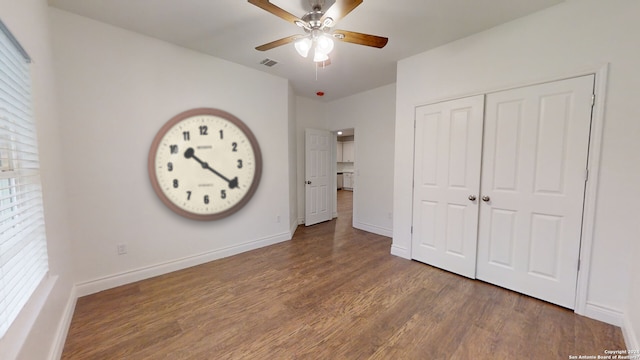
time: **10:21**
